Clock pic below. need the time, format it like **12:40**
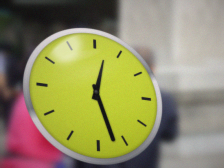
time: **12:27**
